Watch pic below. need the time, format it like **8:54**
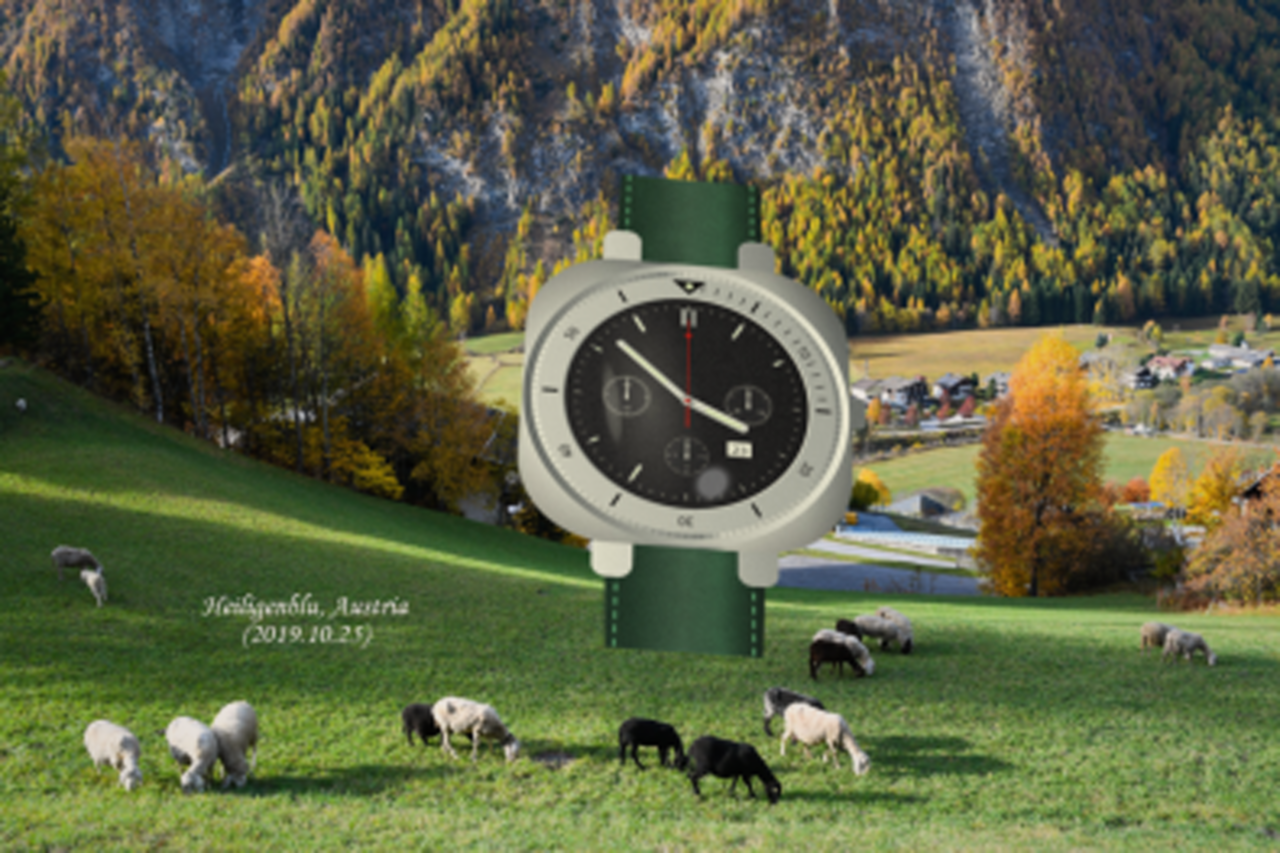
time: **3:52**
